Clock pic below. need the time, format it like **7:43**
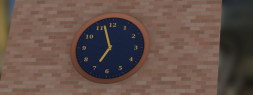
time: **6:57**
